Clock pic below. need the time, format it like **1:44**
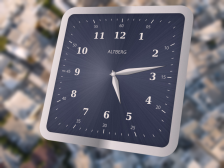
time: **5:13**
